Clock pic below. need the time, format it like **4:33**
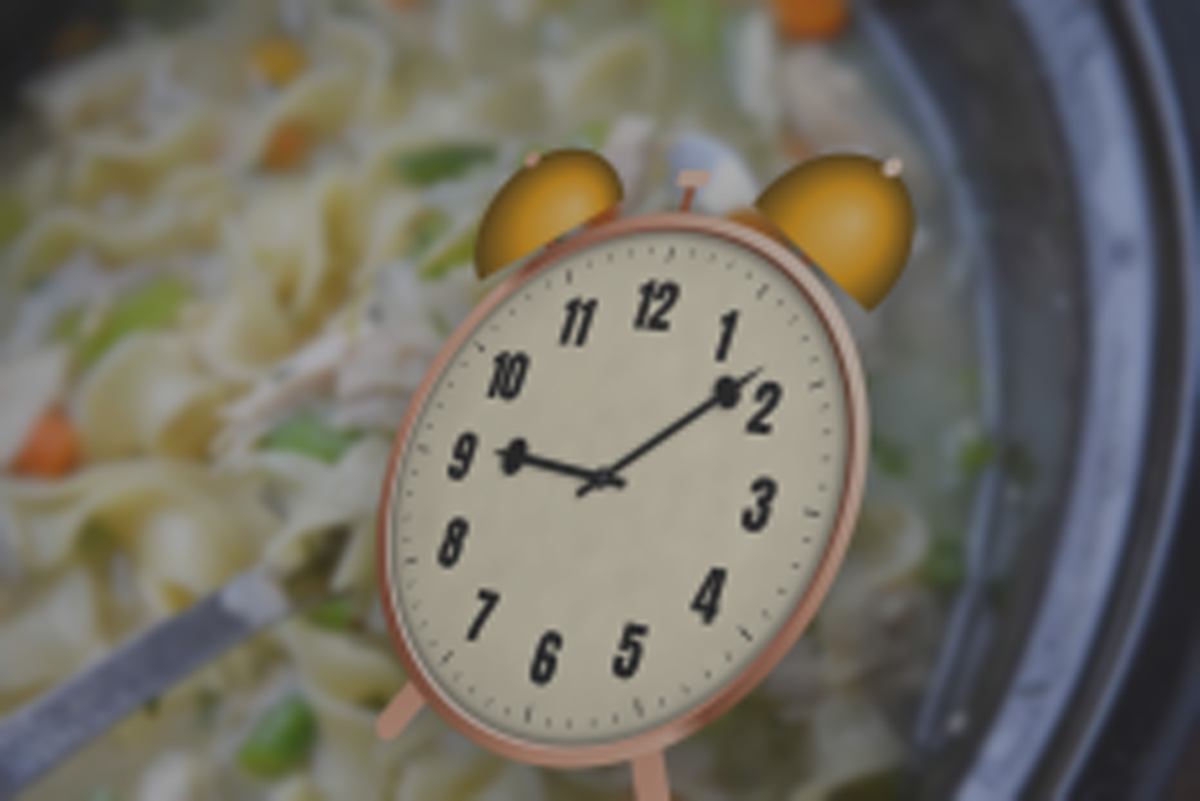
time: **9:08**
